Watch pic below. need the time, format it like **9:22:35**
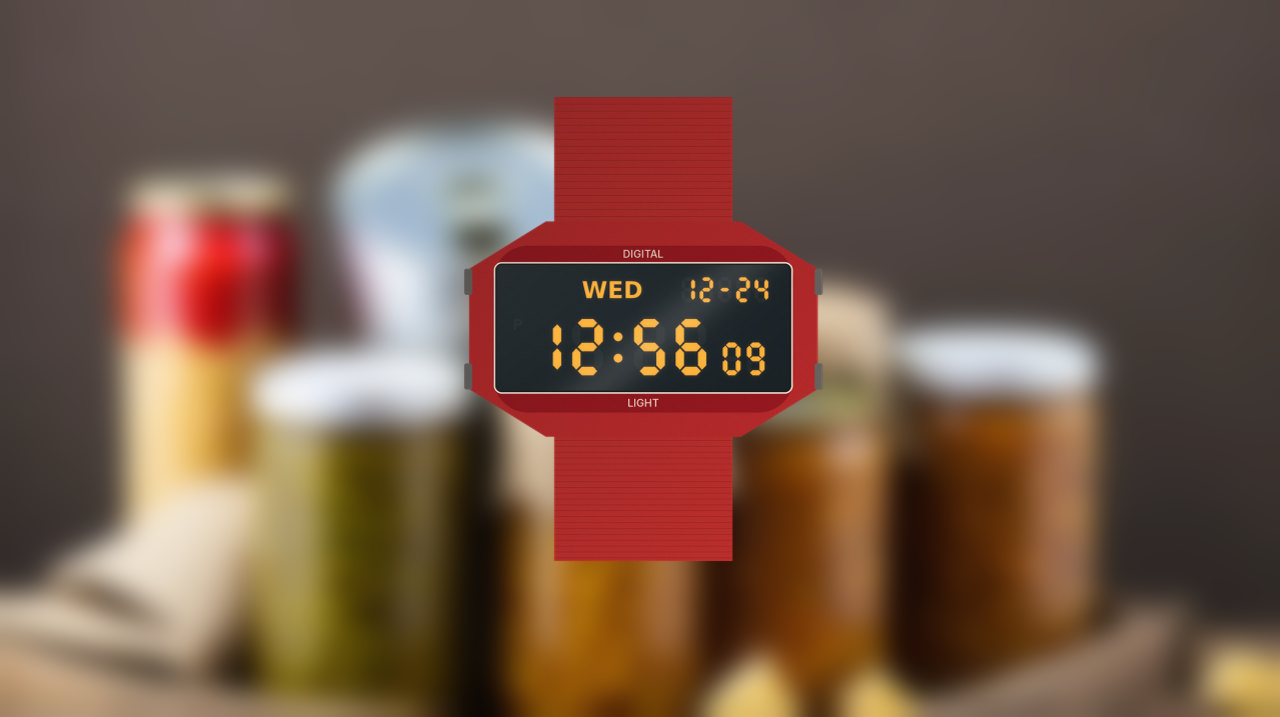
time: **12:56:09**
